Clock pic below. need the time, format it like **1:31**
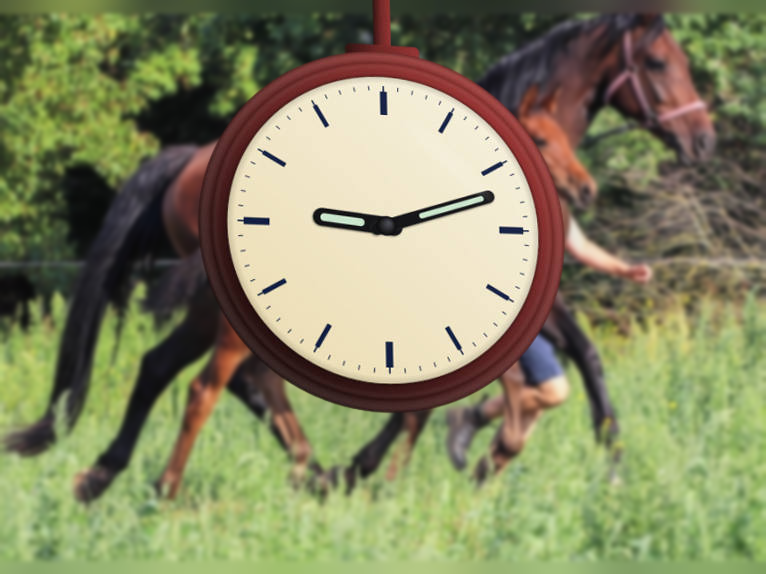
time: **9:12**
